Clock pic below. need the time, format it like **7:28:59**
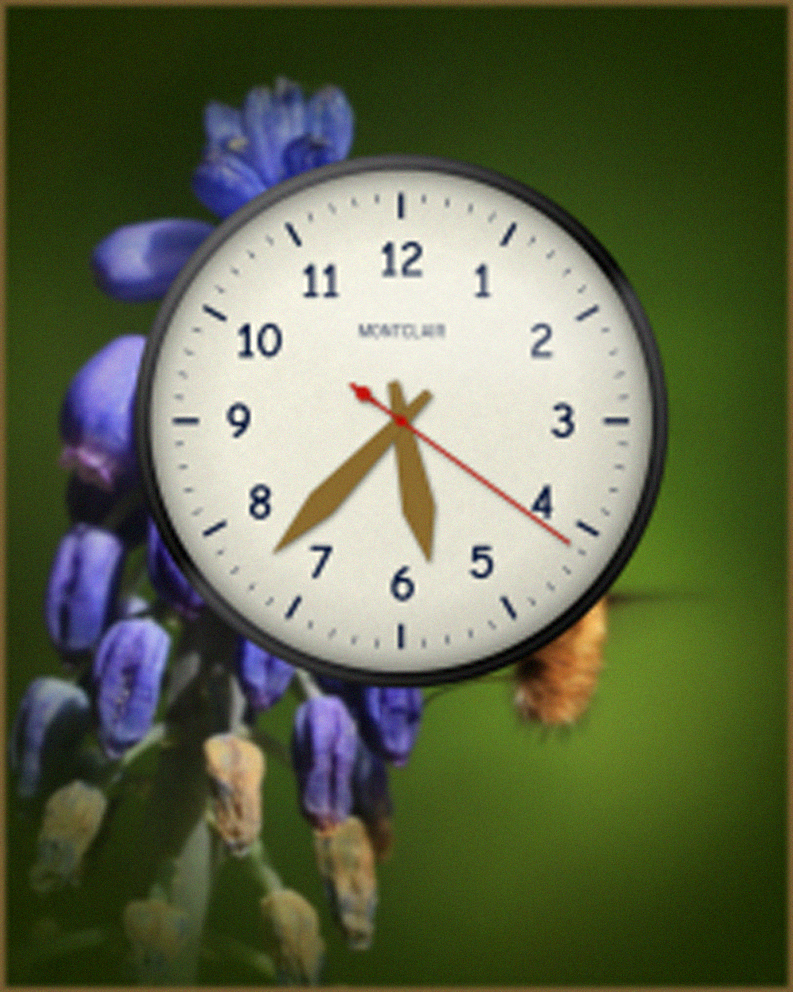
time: **5:37:21**
